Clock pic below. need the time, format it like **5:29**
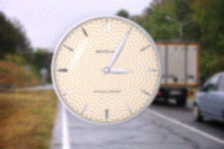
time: **3:05**
